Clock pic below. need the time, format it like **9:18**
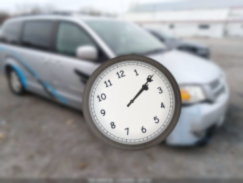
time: **2:10**
